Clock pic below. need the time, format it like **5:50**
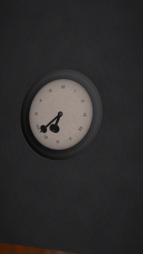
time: **6:38**
